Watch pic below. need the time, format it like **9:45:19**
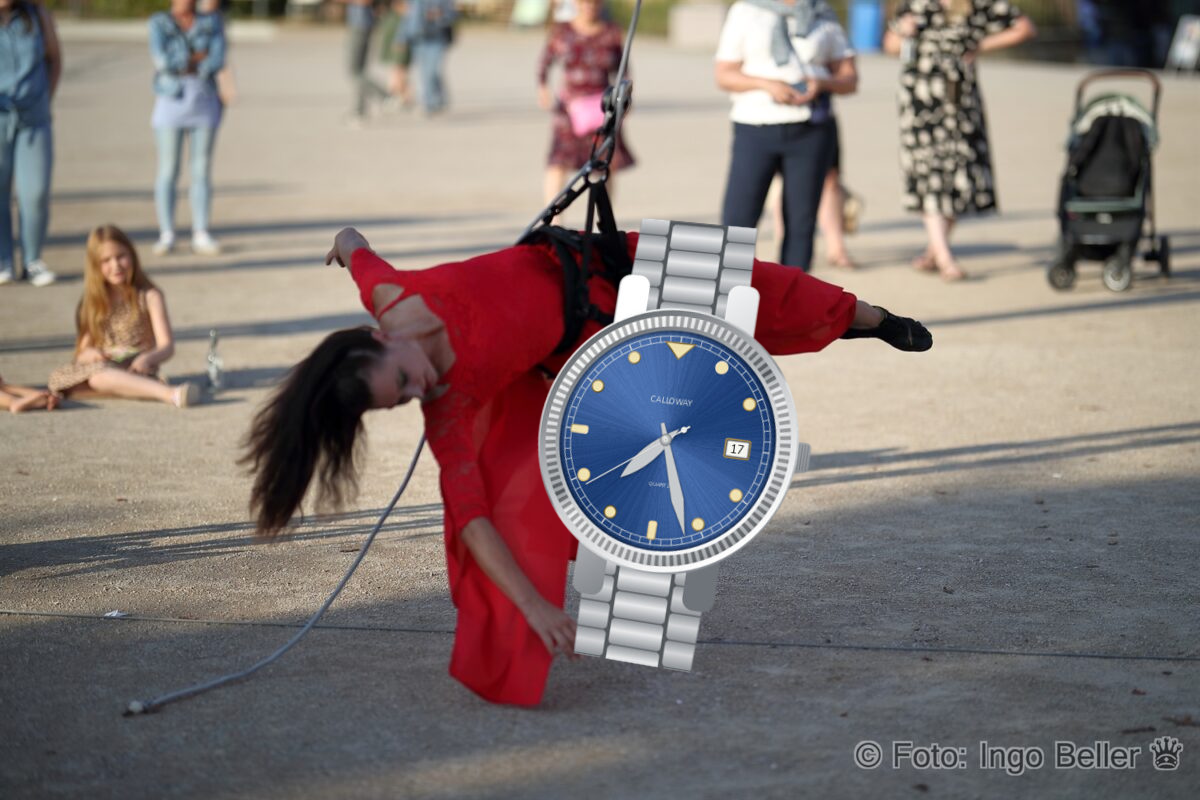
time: **7:26:39**
